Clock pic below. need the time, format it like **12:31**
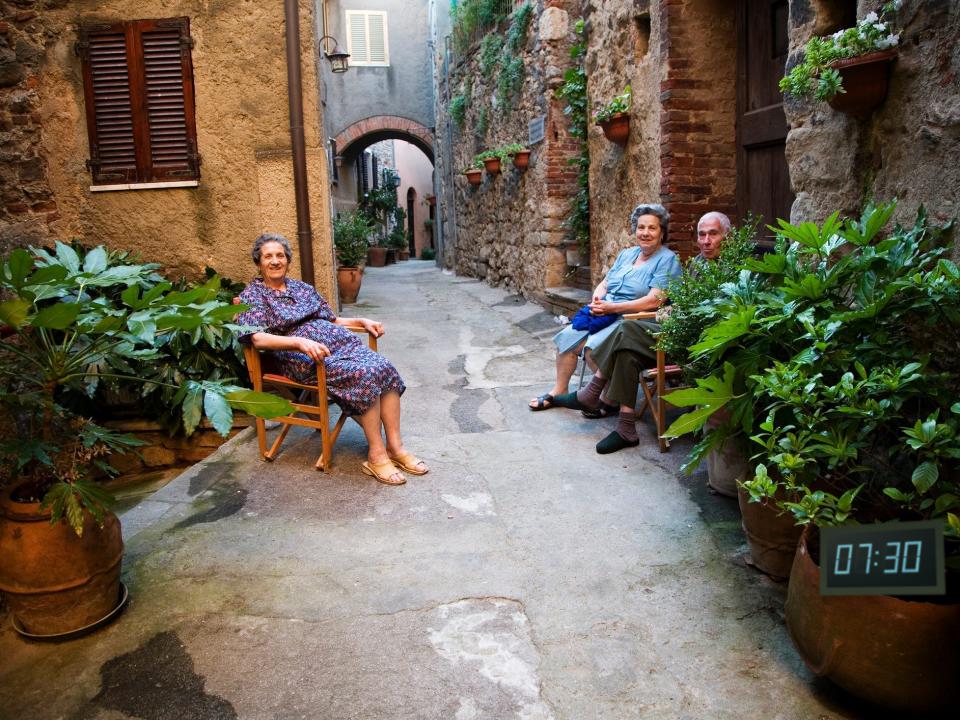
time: **7:30**
